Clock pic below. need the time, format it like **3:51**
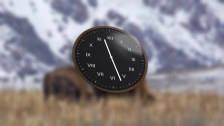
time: **11:27**
